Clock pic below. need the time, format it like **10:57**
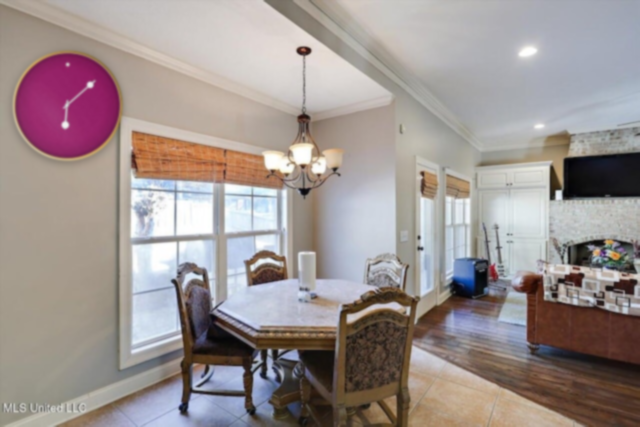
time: **6:08**
